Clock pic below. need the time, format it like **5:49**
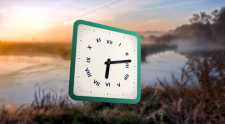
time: **6:13**
